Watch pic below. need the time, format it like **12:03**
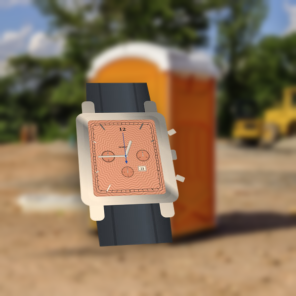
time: **12:45**
